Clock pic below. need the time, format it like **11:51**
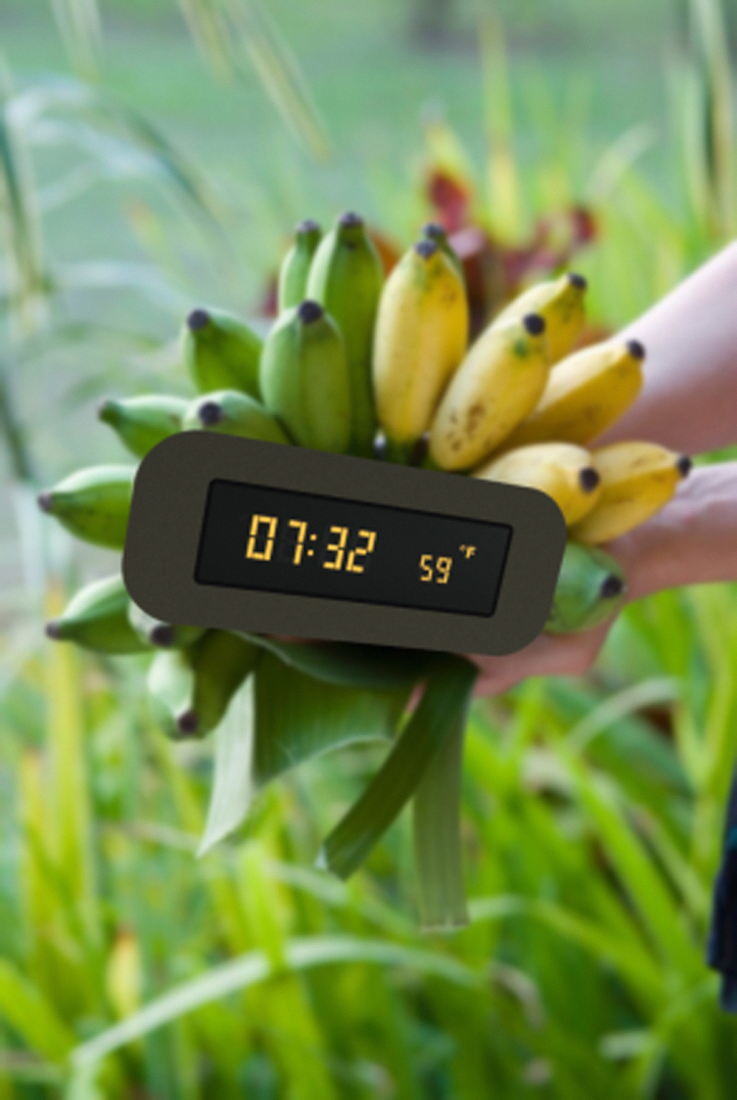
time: **7:32**
